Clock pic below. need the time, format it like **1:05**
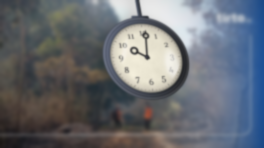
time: **10:01**
